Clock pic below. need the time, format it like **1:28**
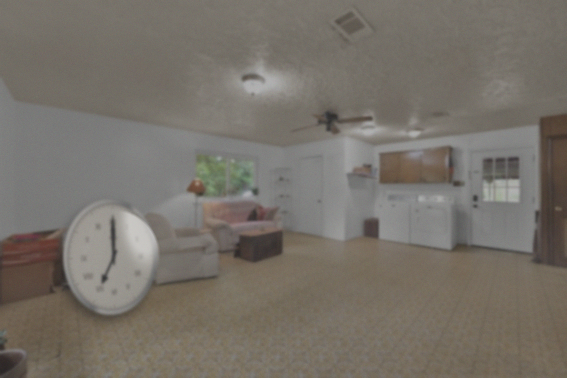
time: **7:00**
